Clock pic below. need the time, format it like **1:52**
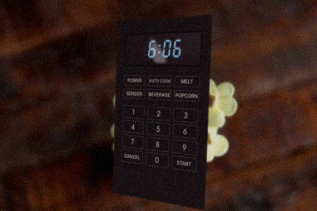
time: **6:06**
